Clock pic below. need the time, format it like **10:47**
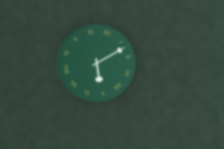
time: **5:07**
